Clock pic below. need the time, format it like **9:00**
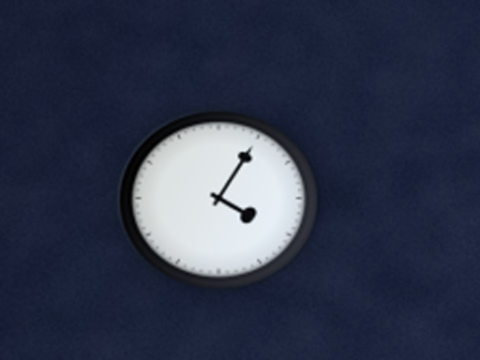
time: **4:05**
